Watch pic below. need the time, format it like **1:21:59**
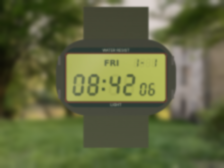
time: **8:42:06**
